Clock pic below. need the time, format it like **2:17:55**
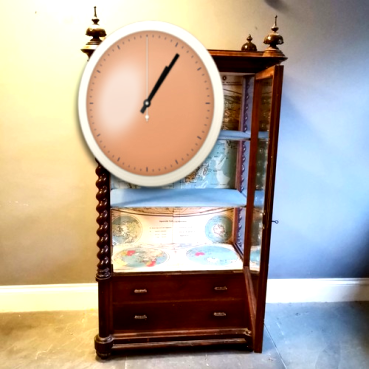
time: **1:06:00**
